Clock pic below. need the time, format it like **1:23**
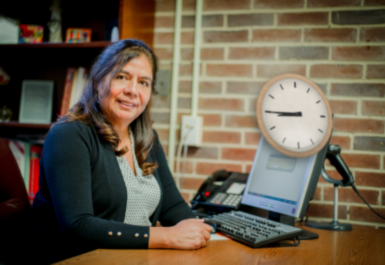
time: **8:45**
